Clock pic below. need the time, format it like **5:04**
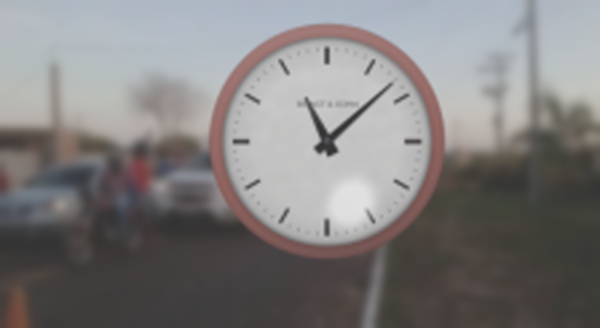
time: **11:08**
